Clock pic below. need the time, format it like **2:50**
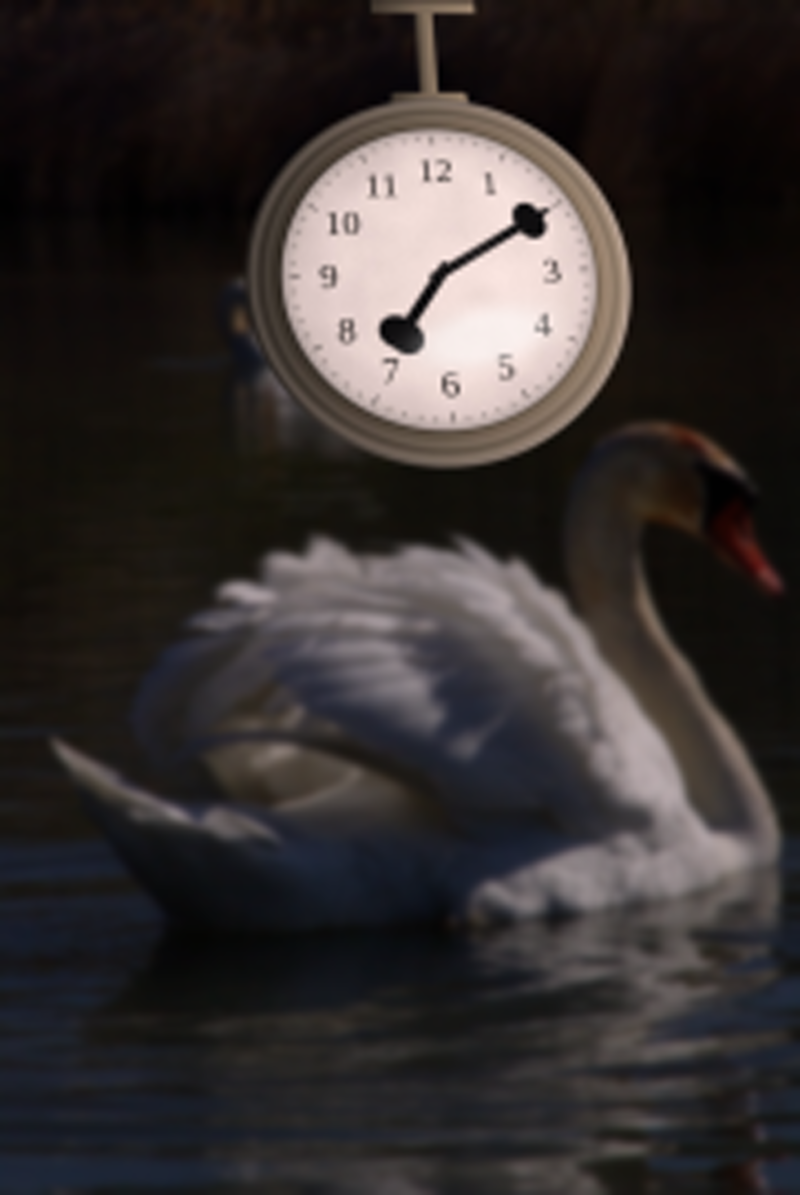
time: **7:10**
